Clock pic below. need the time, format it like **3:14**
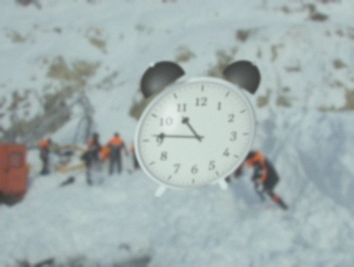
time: **10:46**
